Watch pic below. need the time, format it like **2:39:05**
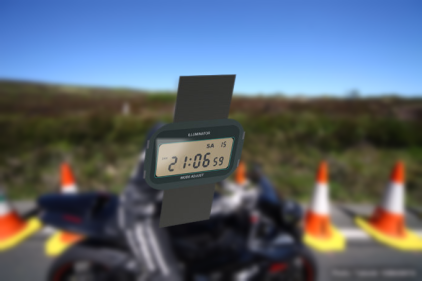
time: **21:06:59**
